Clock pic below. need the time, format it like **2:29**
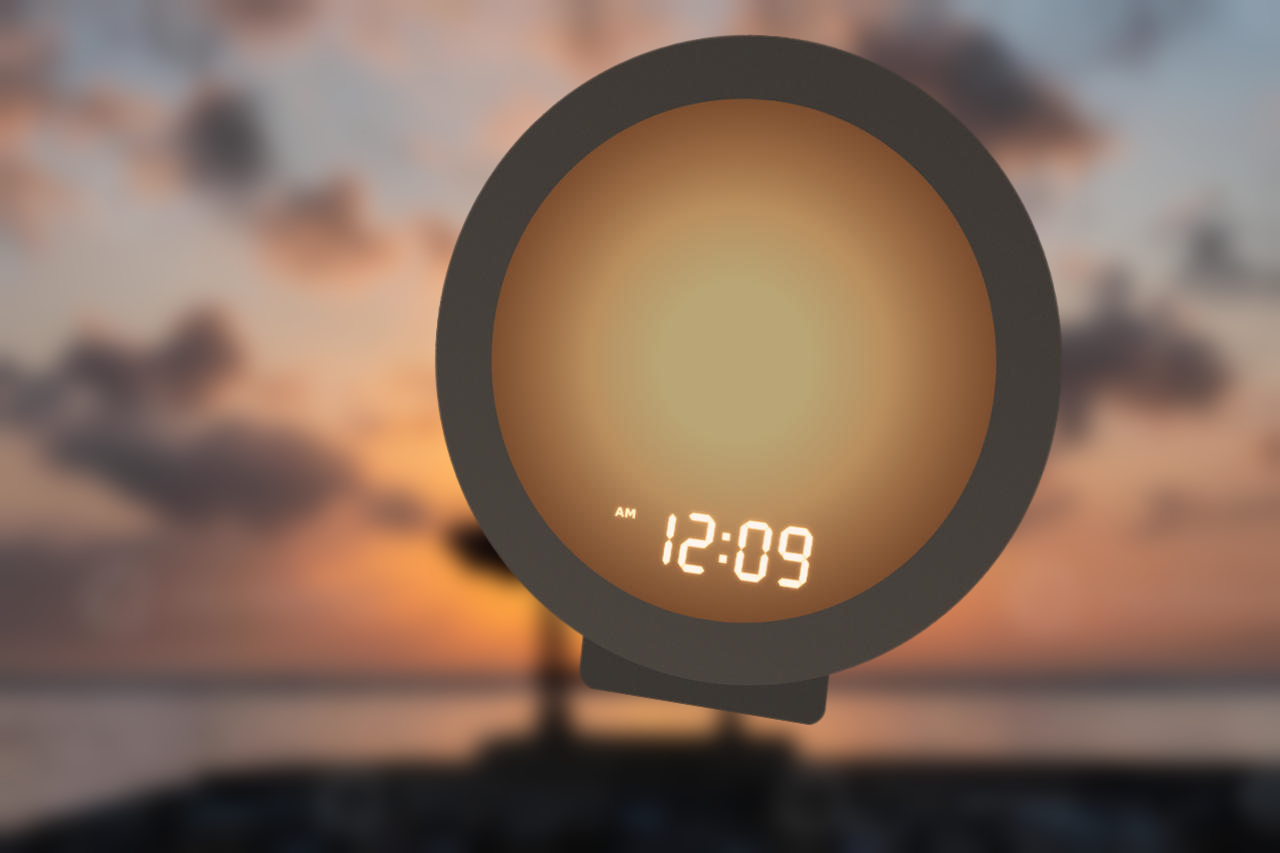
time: **12:09**
